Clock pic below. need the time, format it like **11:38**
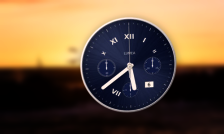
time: **5:39**
